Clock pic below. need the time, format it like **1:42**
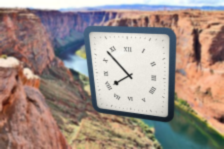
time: **7:53**
